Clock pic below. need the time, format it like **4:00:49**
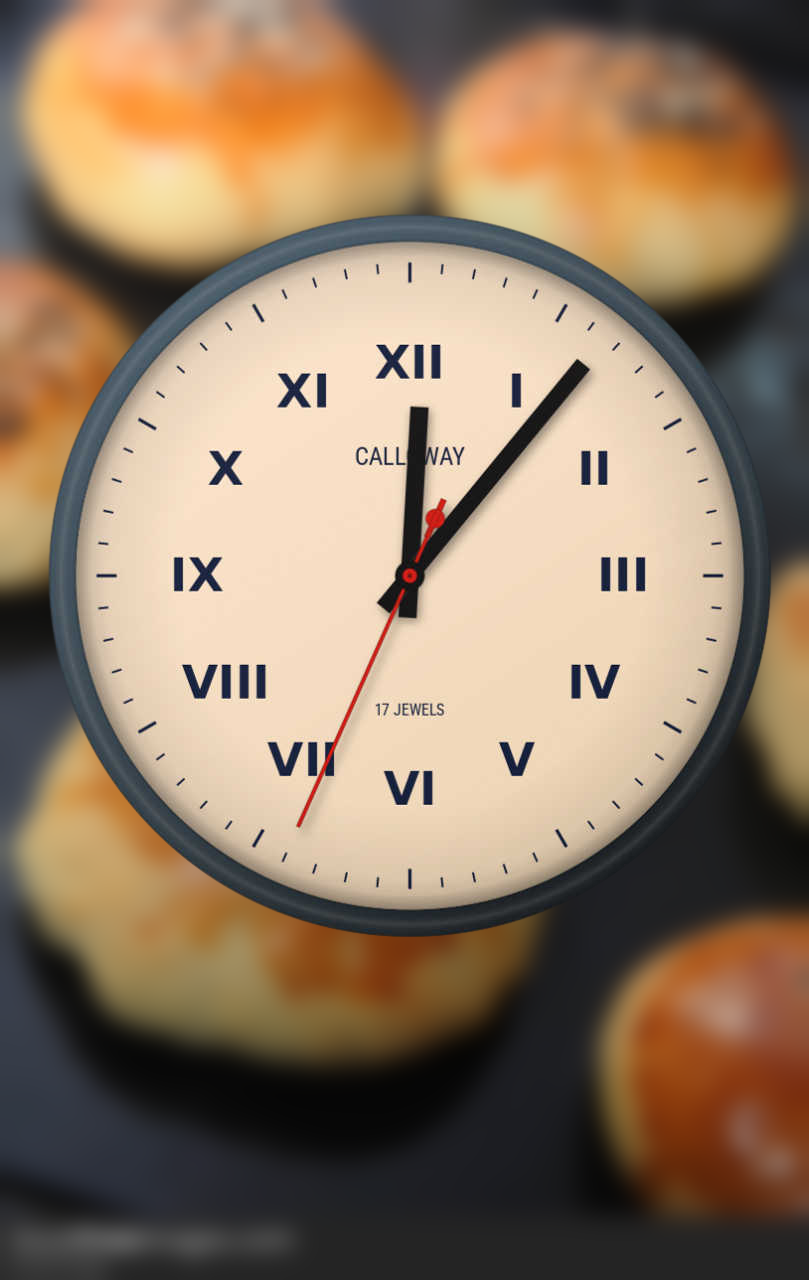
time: **12:06:34**
